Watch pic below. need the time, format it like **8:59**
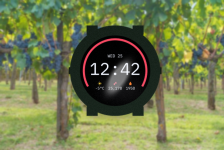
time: **12:42**
